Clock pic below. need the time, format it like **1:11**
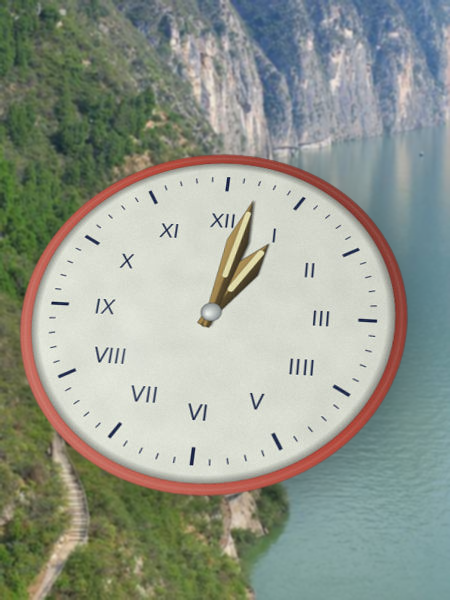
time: **1:02**
